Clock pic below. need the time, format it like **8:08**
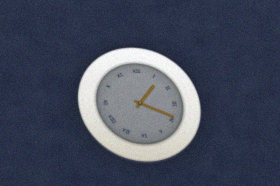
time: **1:19**
